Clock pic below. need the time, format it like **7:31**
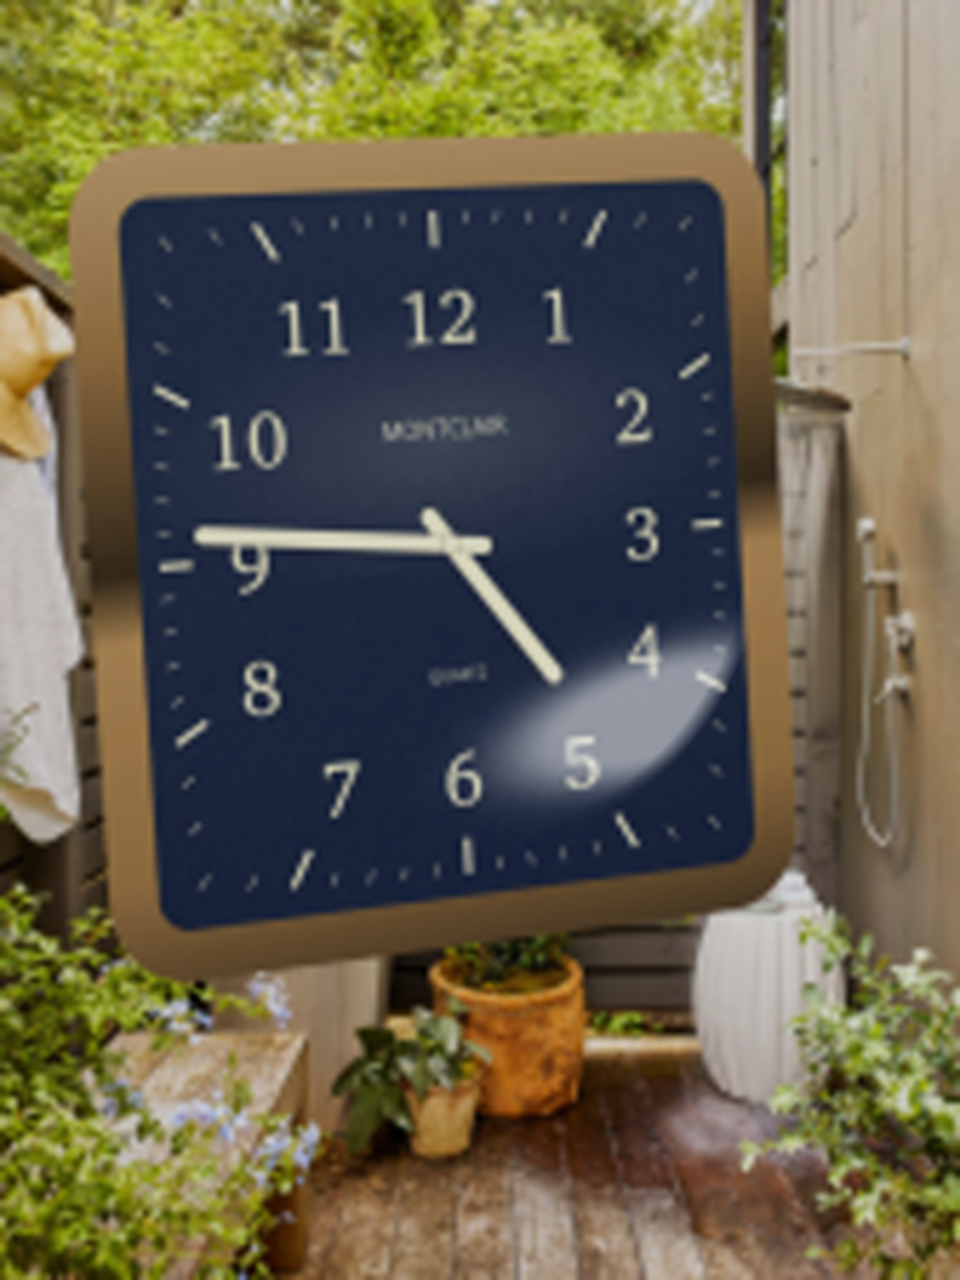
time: **4:46**
